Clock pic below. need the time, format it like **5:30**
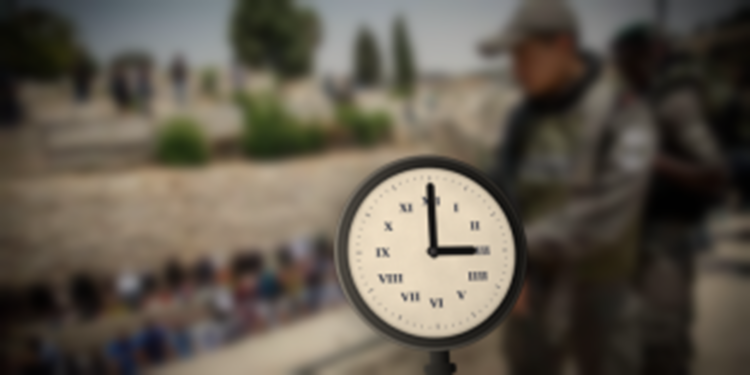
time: **3:00**
